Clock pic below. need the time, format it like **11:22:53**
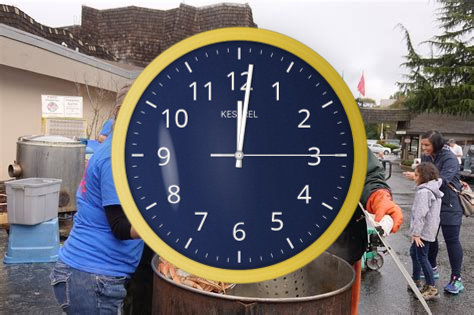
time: **12:01:15**
